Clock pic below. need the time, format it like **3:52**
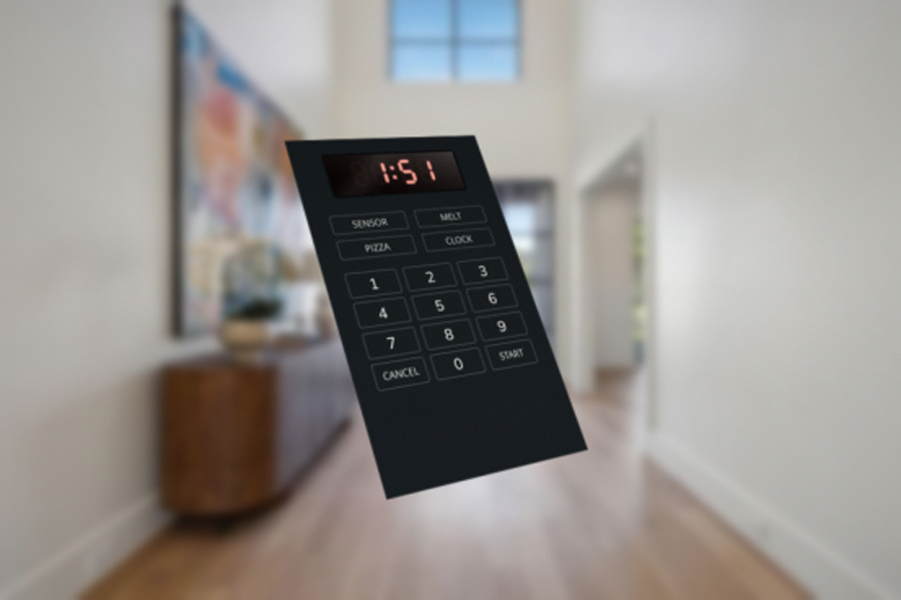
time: **1:51**
